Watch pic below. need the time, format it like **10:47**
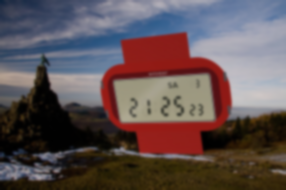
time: **21:25**
